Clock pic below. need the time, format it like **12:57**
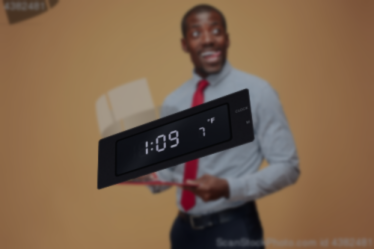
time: **1:09**
